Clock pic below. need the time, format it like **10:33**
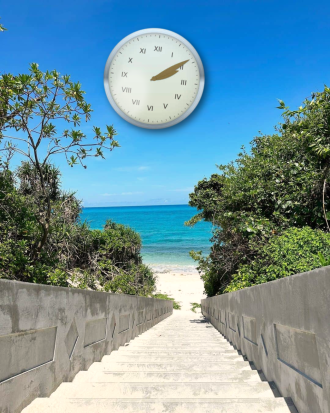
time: **2:09**
